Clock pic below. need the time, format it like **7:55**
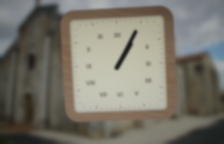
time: **1:05**
